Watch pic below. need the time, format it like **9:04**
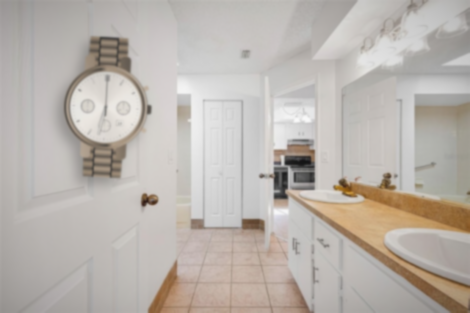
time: **6:32**
